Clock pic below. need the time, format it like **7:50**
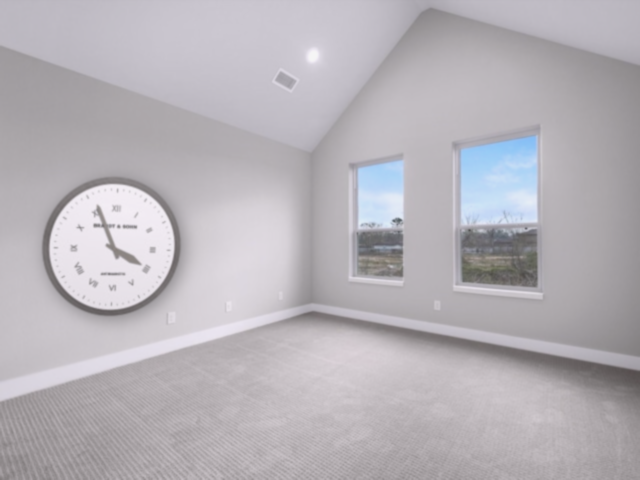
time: **3:56**
